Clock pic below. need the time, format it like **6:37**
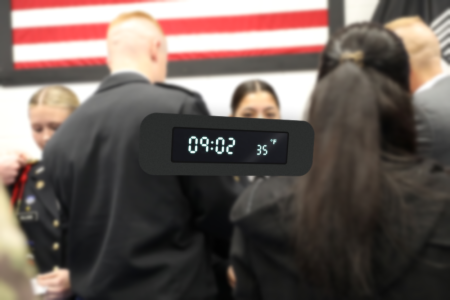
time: **9:02**
